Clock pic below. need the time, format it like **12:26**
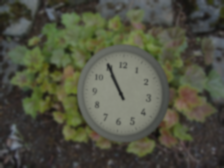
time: **10:55**
